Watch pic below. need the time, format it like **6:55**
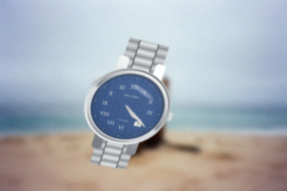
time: **4:21**
